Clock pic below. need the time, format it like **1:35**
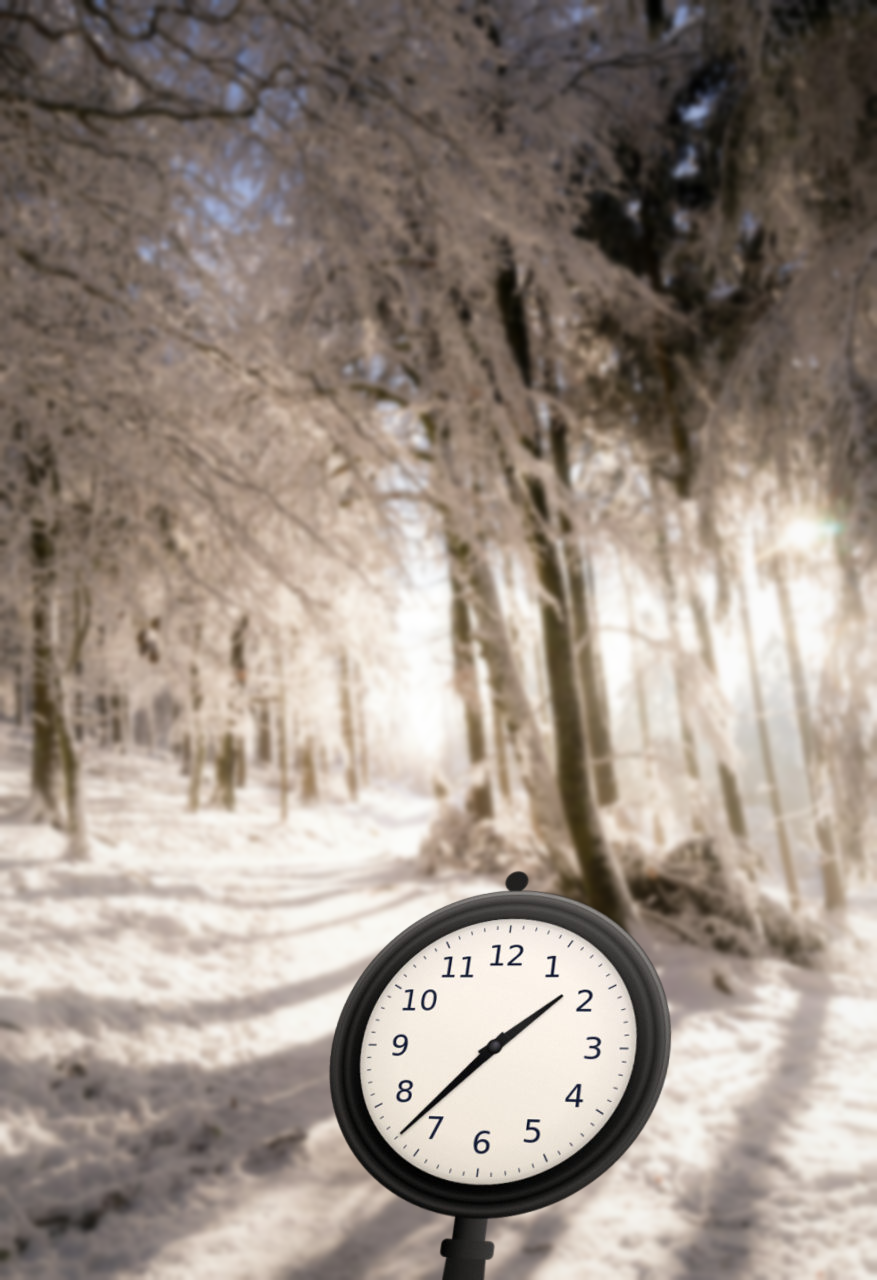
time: **1:37**
